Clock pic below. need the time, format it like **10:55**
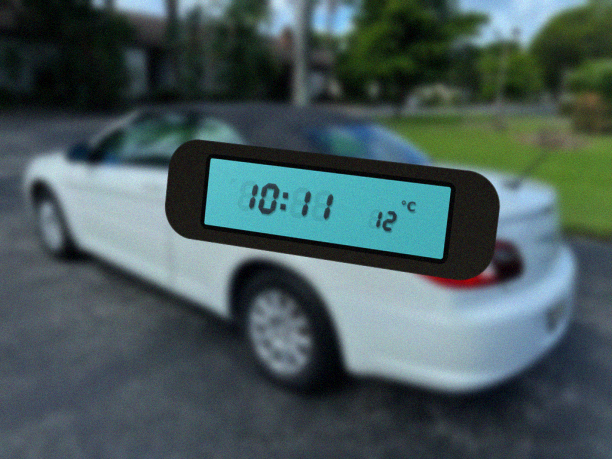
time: **10:11**
